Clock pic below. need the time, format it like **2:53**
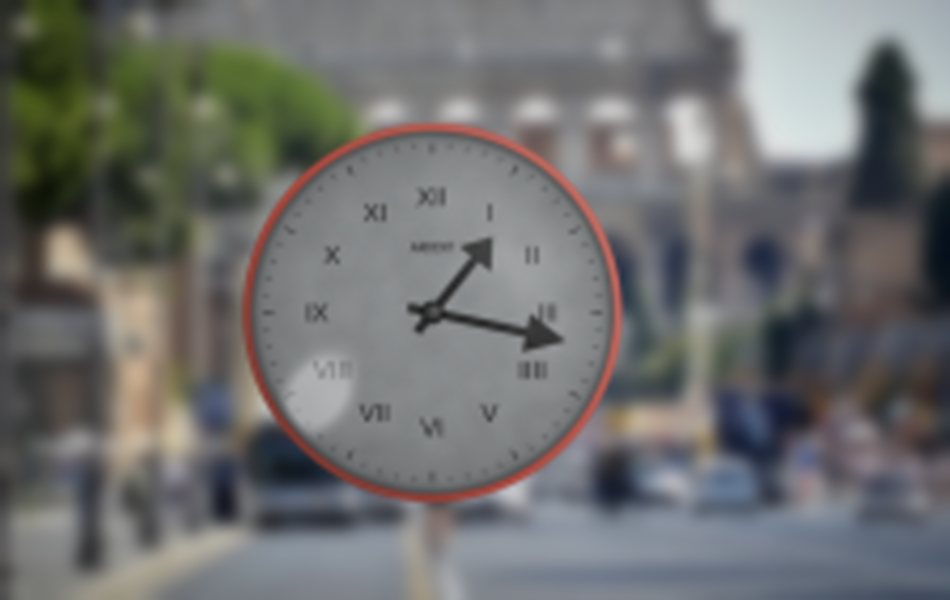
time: **1:17**
